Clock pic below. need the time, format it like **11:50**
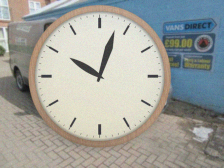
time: **10:03**
